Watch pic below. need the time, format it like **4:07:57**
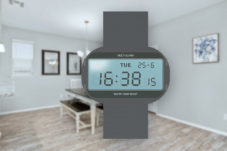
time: **16:38:15**
